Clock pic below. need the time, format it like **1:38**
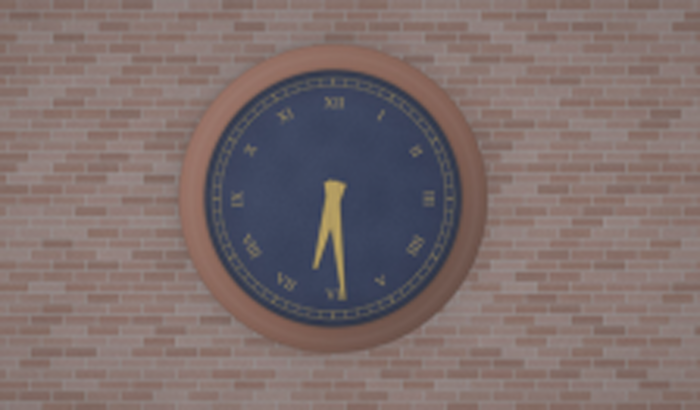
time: **6:29**
